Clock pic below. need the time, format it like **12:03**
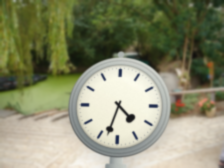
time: **4:33**
